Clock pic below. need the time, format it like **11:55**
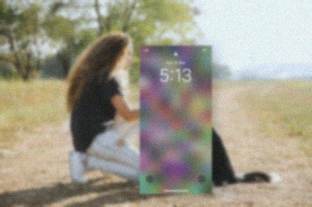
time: **5:13**
